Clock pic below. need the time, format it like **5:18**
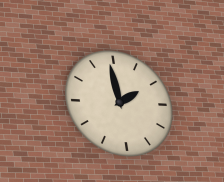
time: **1:59**
